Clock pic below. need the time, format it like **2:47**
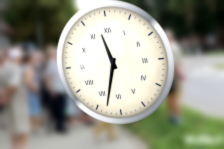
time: **11:33**
